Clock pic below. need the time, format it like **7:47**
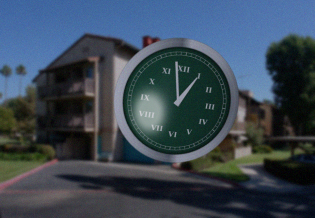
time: **12:58**
